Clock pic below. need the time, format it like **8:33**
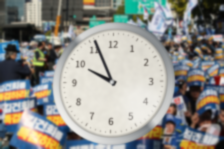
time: **9:56**
